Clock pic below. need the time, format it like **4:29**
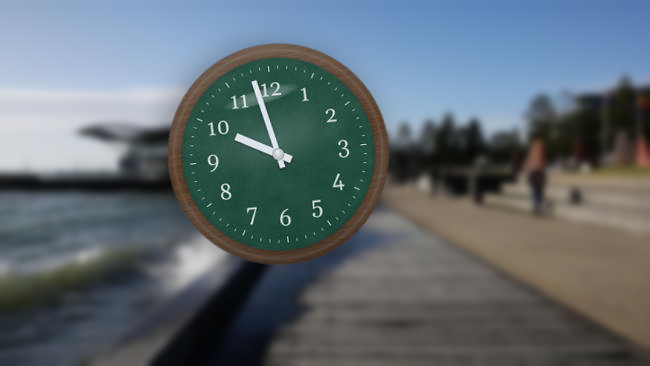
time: **9:58**
